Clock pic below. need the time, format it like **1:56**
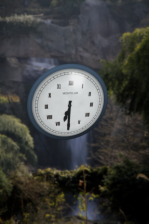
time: **6:30**
